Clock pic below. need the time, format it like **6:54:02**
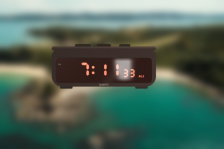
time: **7:11:33**
